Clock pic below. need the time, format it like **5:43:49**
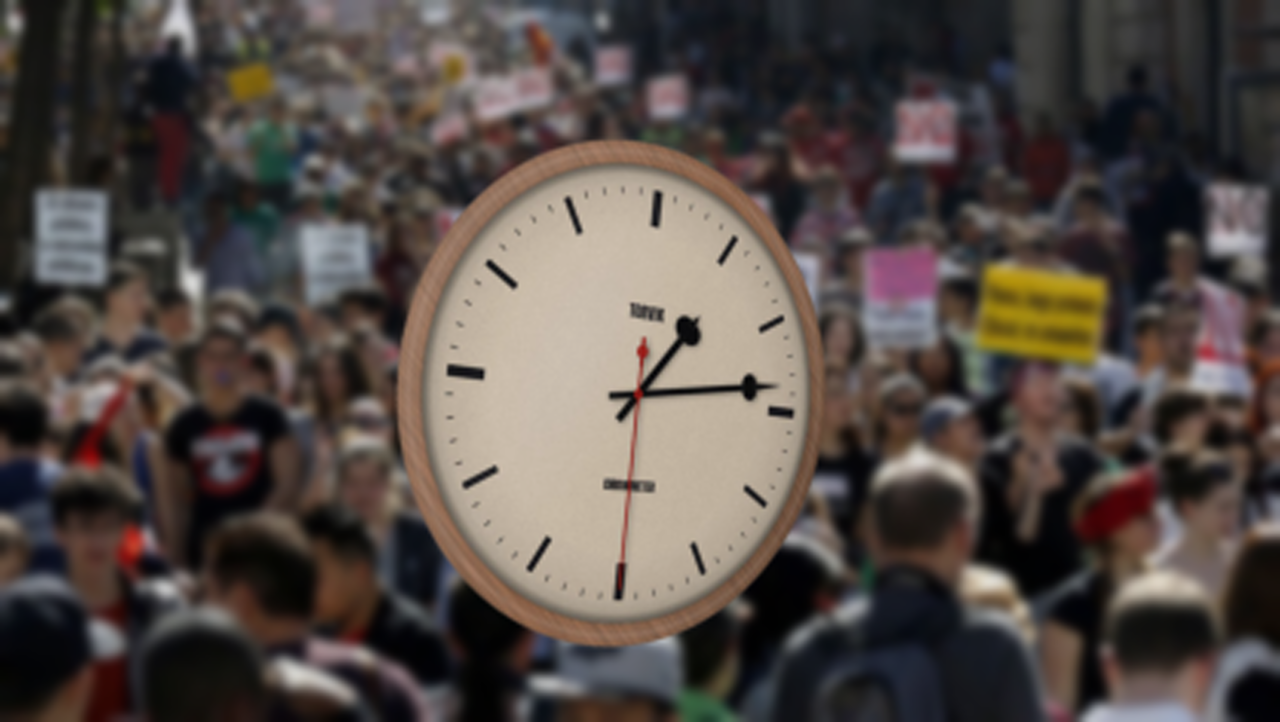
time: **1:13:30**
